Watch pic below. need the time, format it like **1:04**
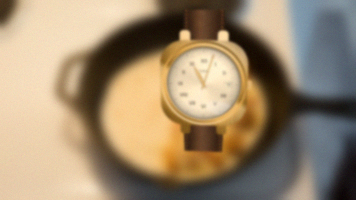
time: **11:03**
